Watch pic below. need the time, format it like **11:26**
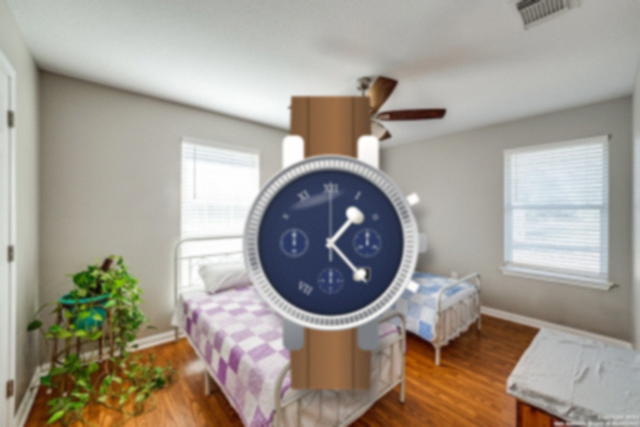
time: **1:23**
